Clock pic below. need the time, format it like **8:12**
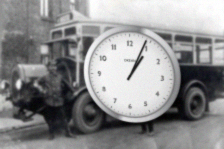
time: **1:04**
